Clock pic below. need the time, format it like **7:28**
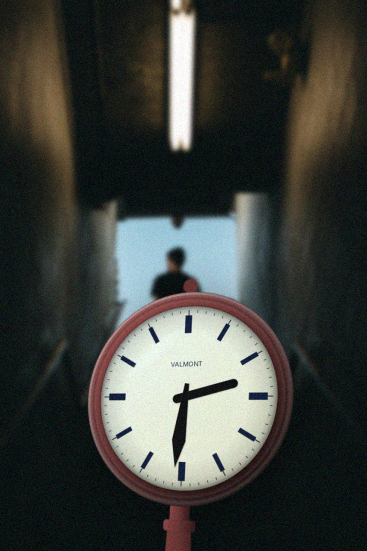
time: **2:31**
